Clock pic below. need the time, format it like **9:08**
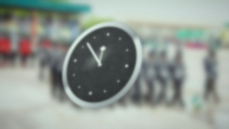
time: **11:52**
